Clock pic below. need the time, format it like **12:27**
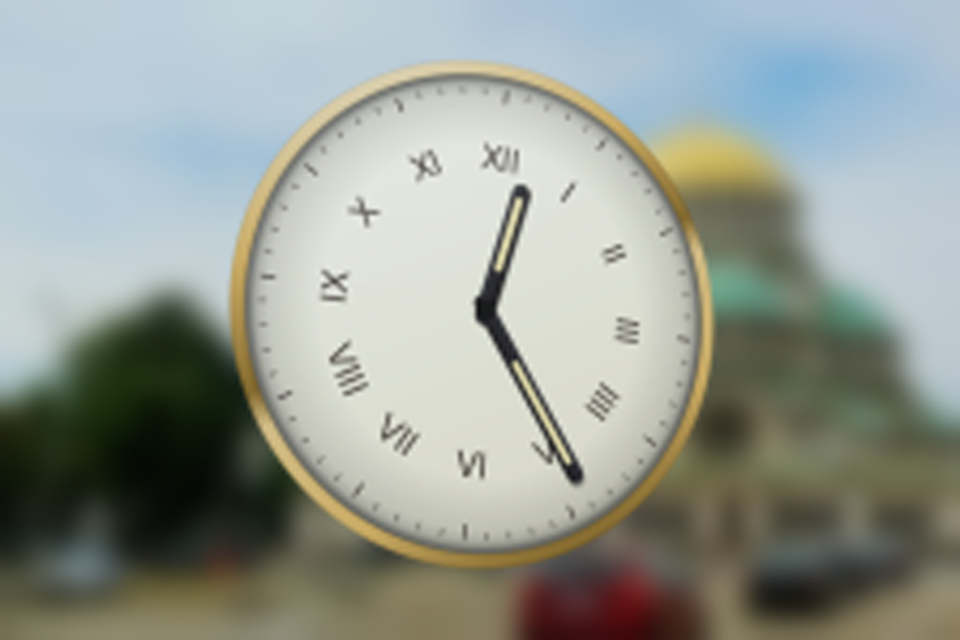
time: **12:24**
